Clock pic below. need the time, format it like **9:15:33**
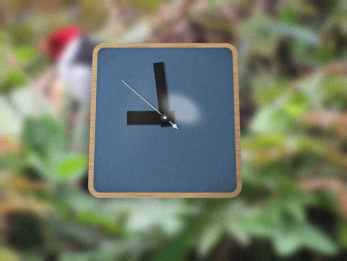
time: **8:58:52**
